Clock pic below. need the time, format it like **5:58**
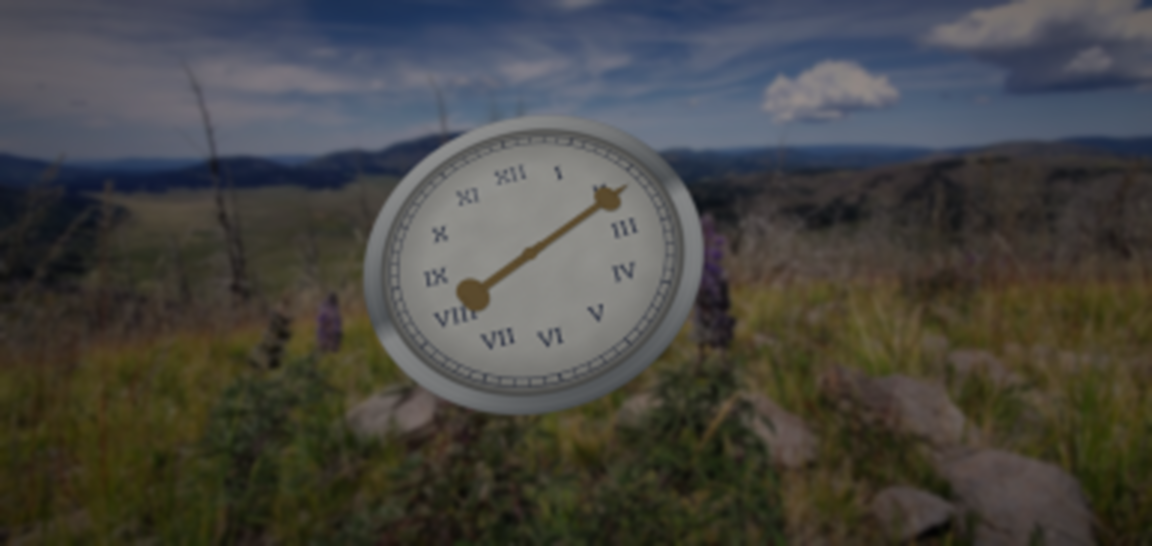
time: **8:11**
